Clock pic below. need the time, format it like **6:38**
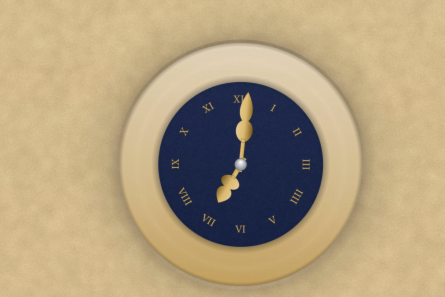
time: **7:01**
